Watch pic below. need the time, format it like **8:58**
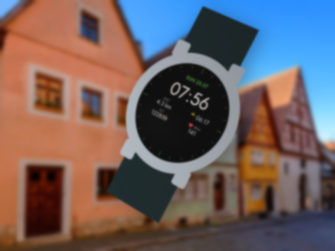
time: **7:56**
